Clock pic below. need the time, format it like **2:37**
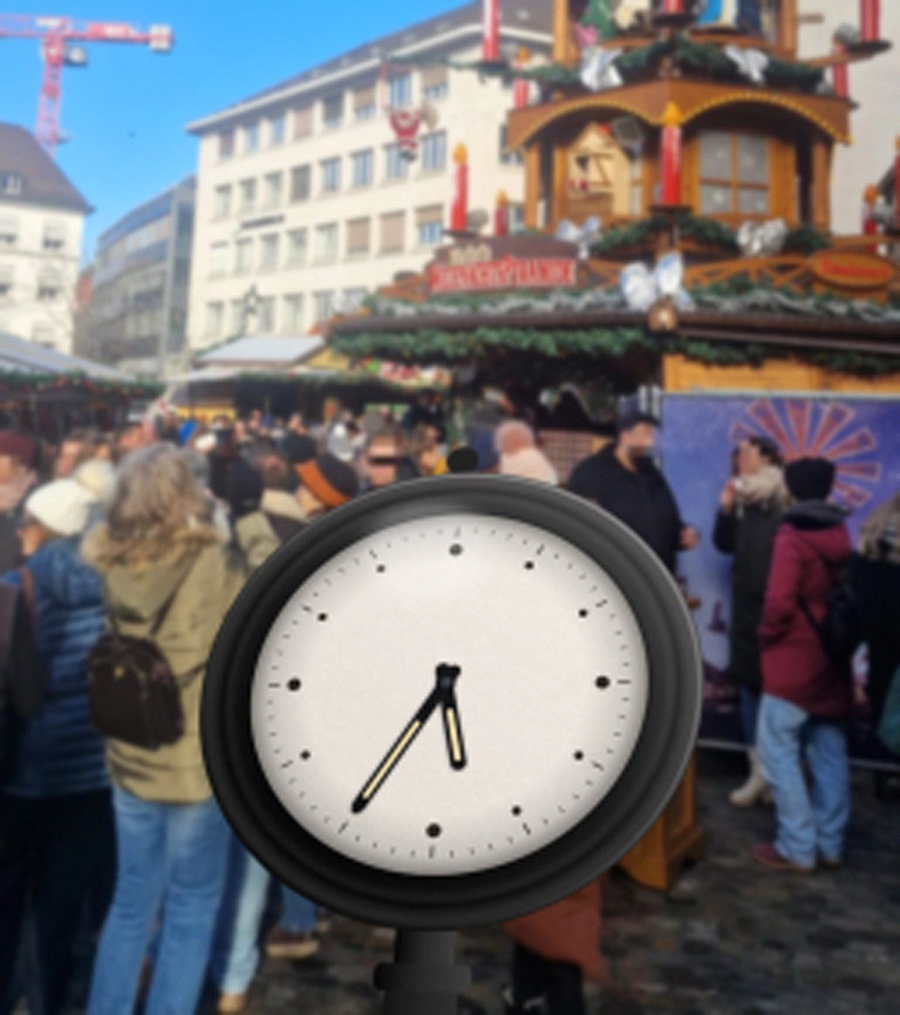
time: **5:35**
